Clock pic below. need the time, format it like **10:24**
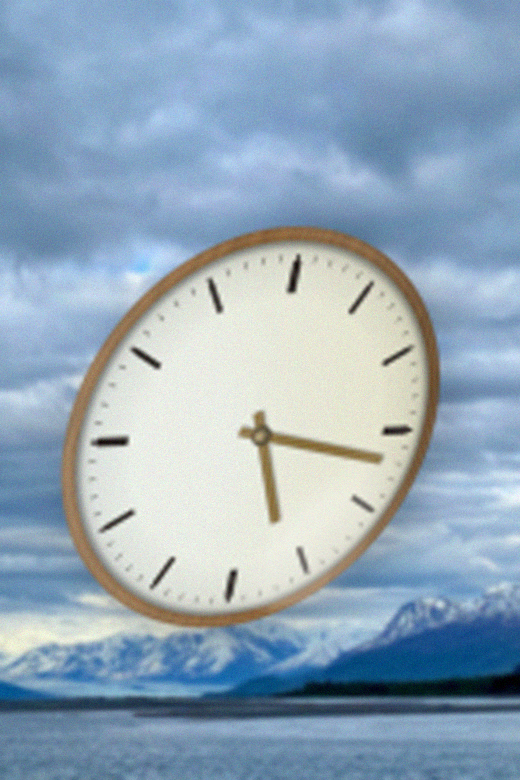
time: **5:17**
